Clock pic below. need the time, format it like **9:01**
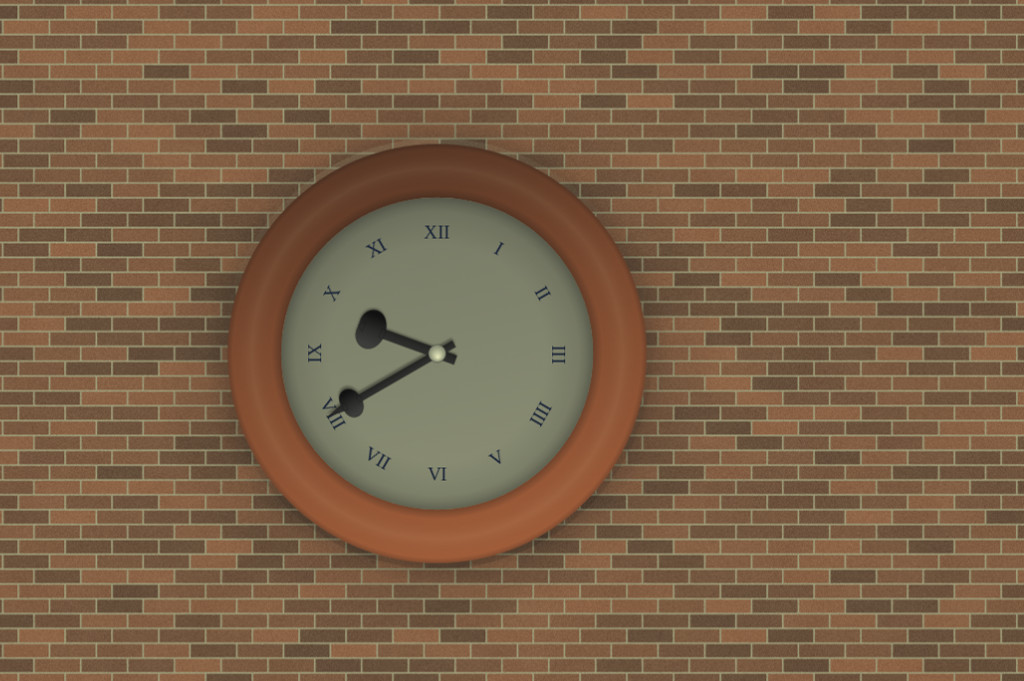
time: **9:40**
